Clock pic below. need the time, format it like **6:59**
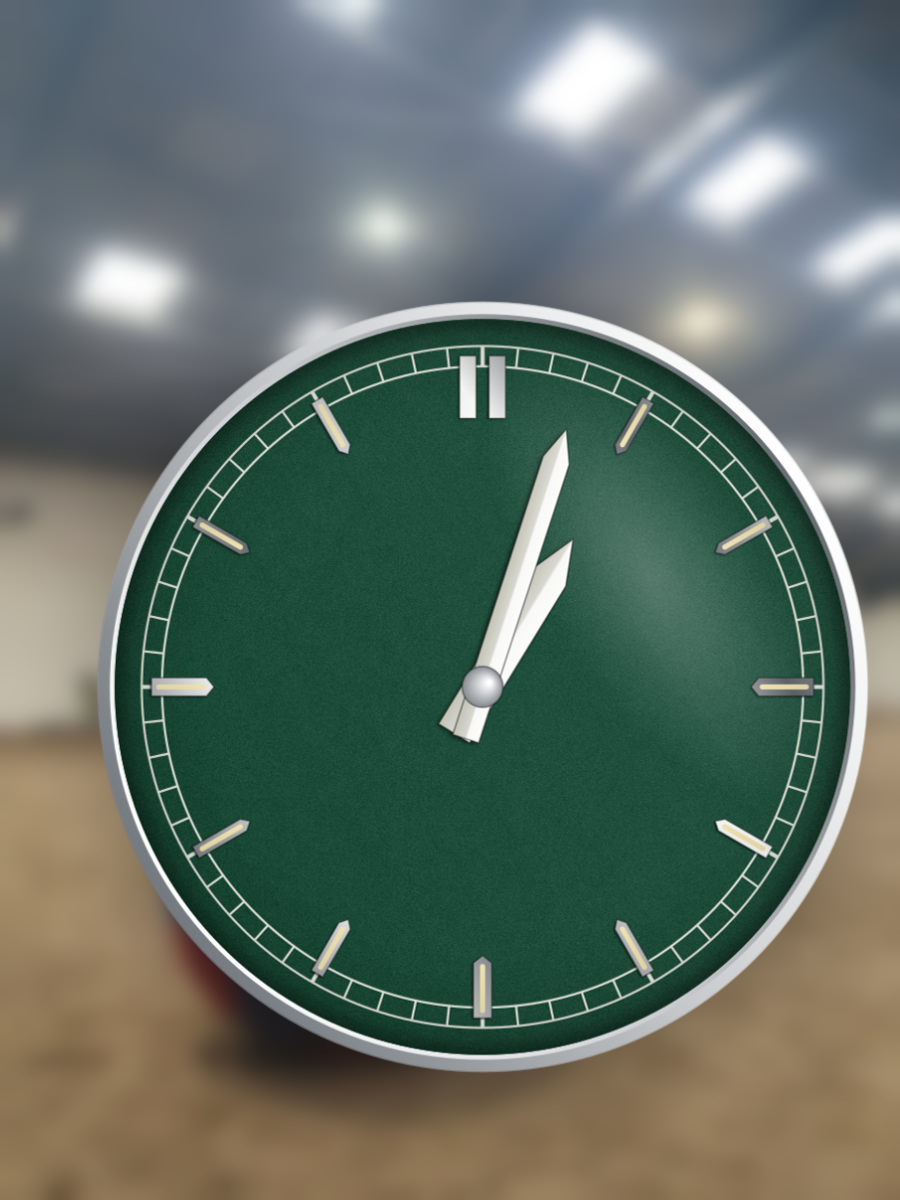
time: **1:03**
